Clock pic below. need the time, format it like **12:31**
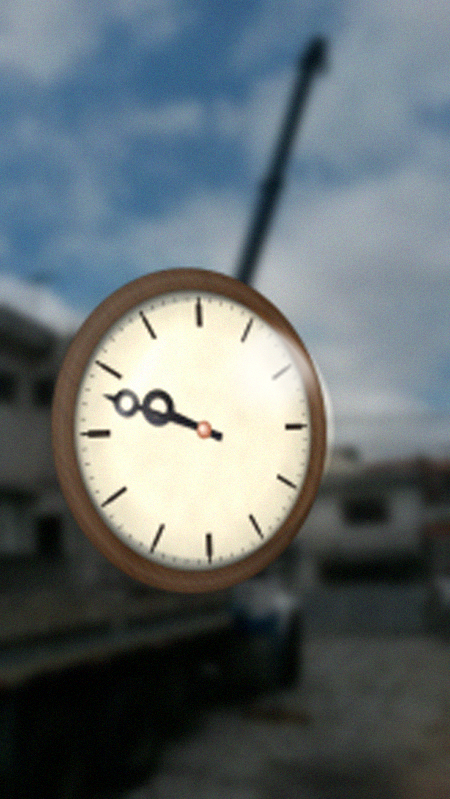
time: **9:48**
